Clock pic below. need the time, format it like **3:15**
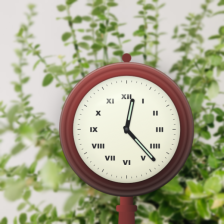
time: **12:23**
